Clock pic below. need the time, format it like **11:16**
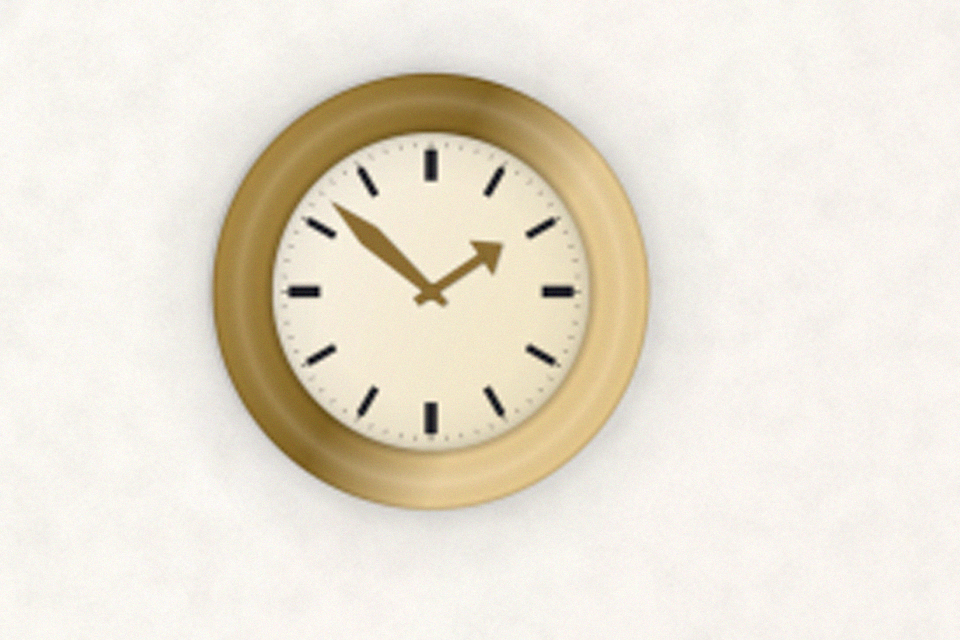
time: **1:52**
